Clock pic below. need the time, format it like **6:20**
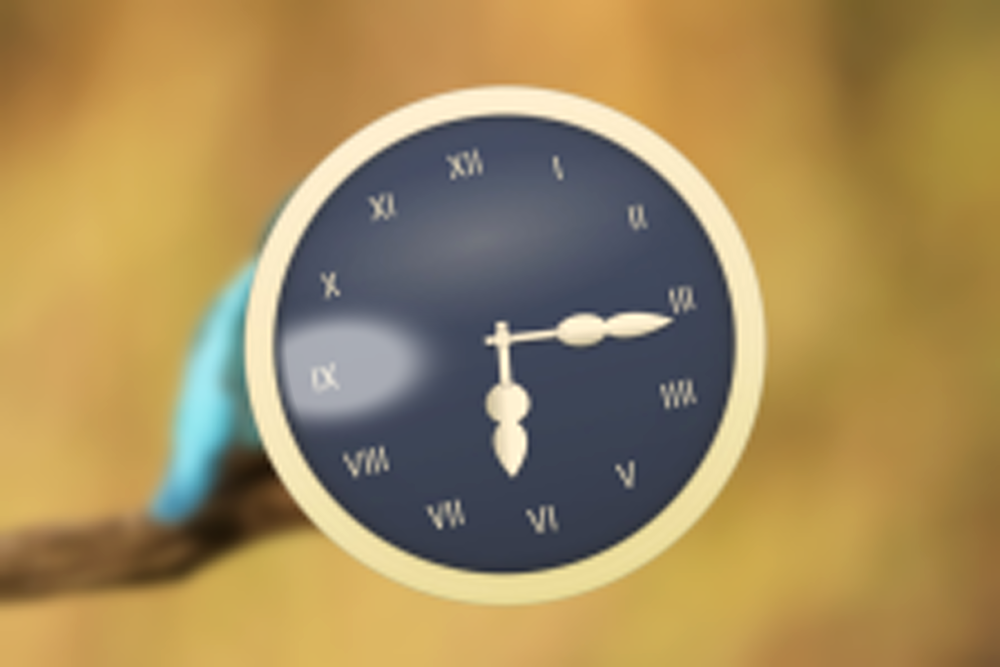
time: **6:16**
